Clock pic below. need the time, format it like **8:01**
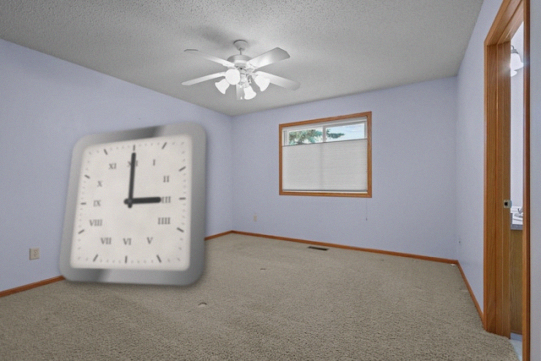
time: **3:00**
